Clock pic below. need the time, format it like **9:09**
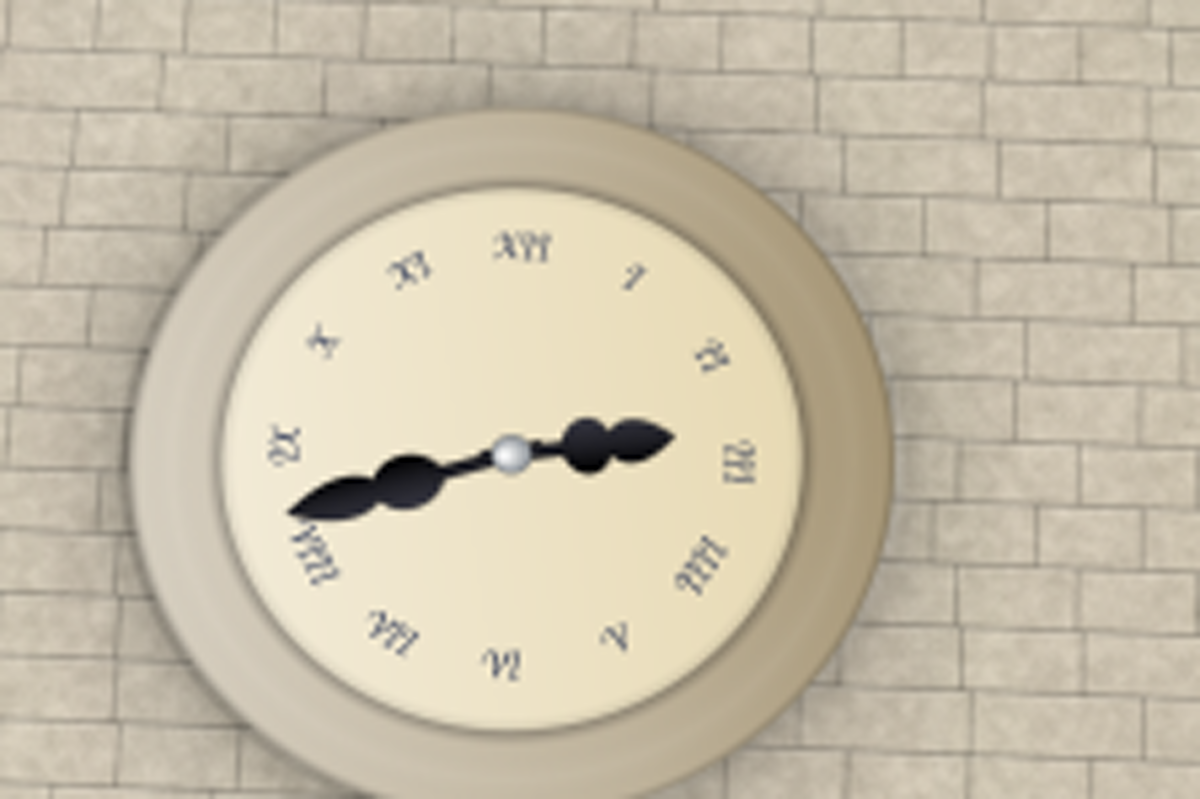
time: **2:42**
